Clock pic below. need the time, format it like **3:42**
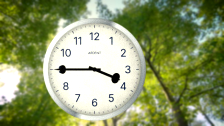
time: **3:45**
